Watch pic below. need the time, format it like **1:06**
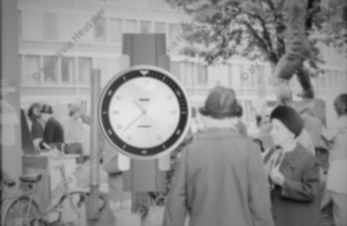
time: **10:38**
